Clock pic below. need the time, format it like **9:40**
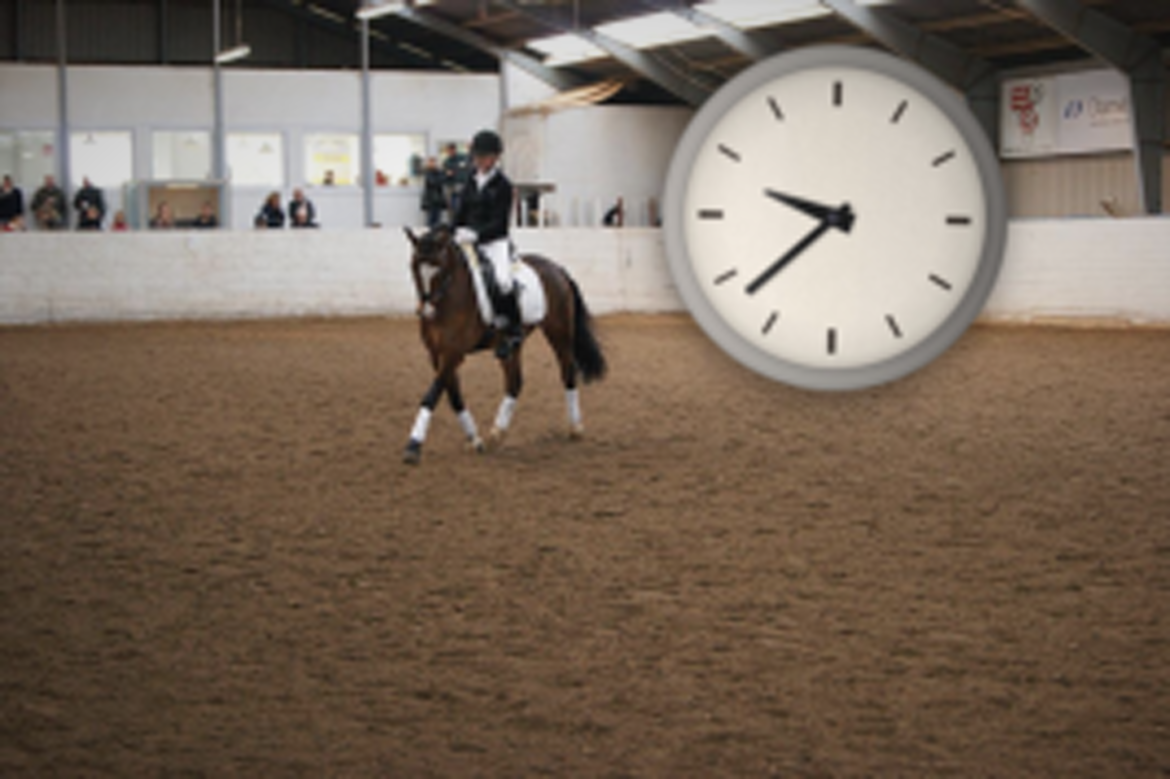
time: **9:38**
